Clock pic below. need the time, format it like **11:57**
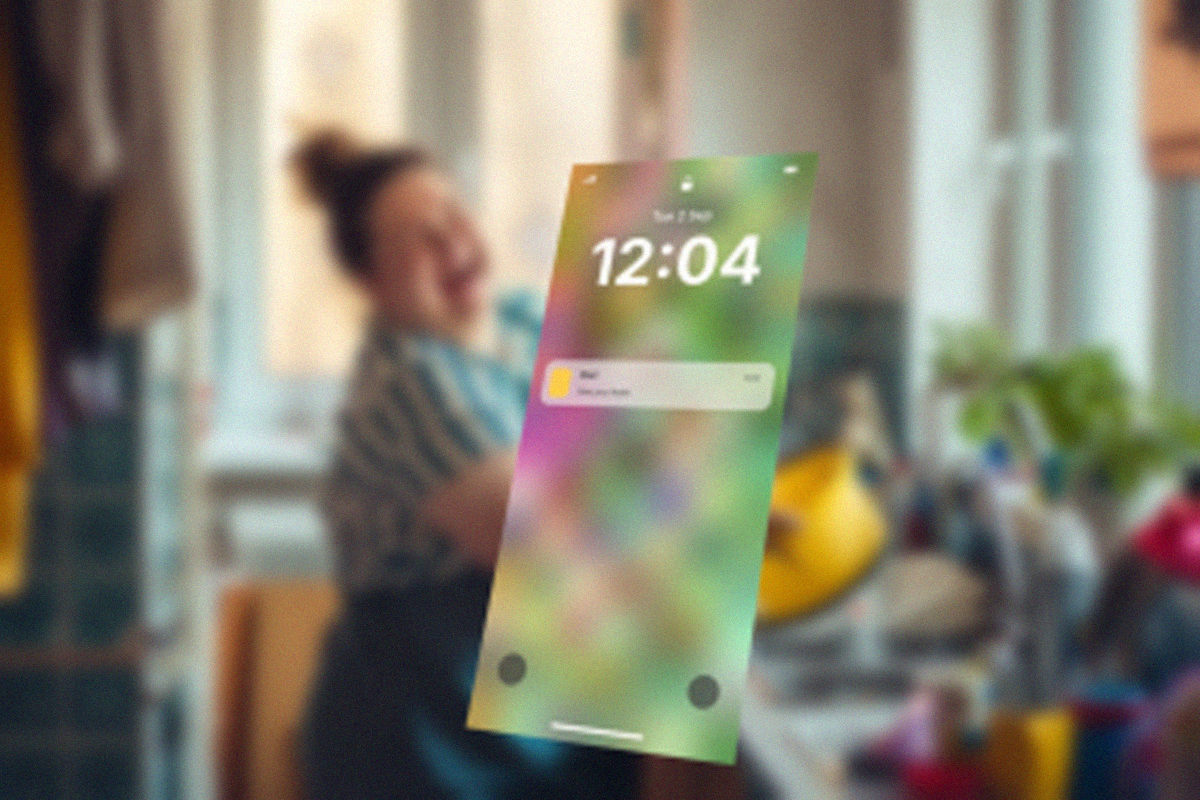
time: **12:04**
